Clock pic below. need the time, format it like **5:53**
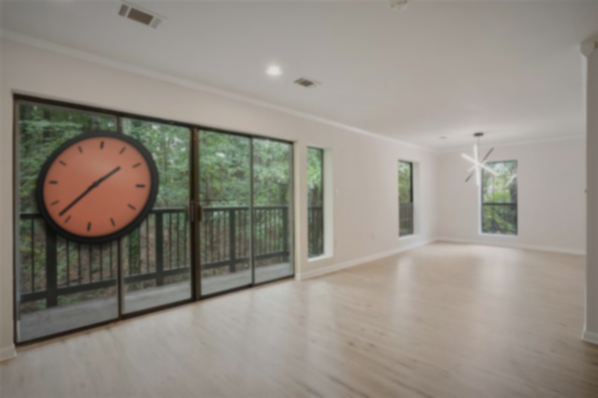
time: **1:37**
